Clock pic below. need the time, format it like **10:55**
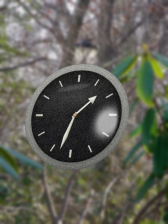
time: **1:33**
